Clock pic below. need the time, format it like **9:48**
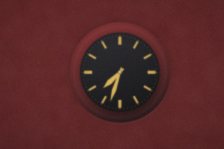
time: **7:33**
